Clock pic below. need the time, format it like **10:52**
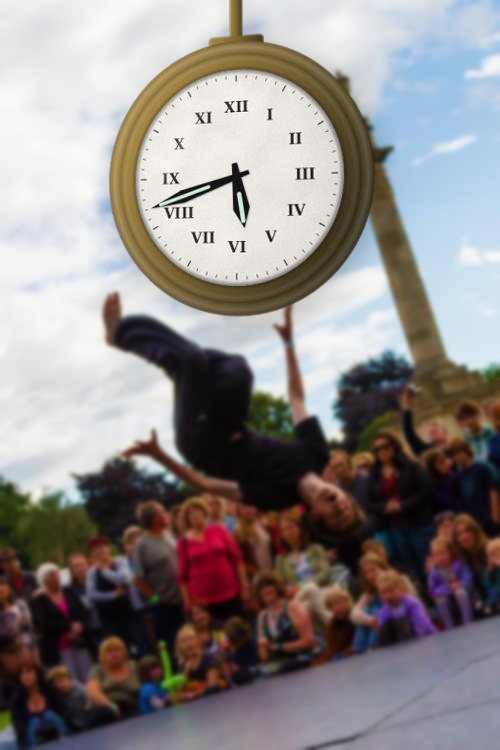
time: **5:42**
